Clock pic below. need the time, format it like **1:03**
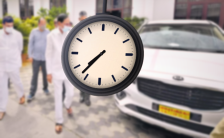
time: **7:37**
